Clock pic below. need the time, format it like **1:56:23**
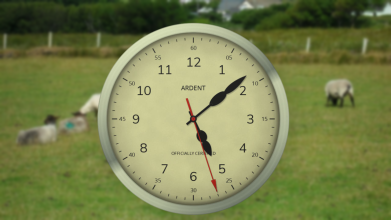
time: **5:08:27**
